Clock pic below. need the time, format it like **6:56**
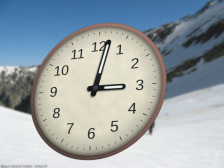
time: **3:02**
